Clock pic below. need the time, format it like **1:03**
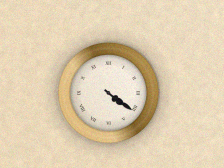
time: **4:21**
